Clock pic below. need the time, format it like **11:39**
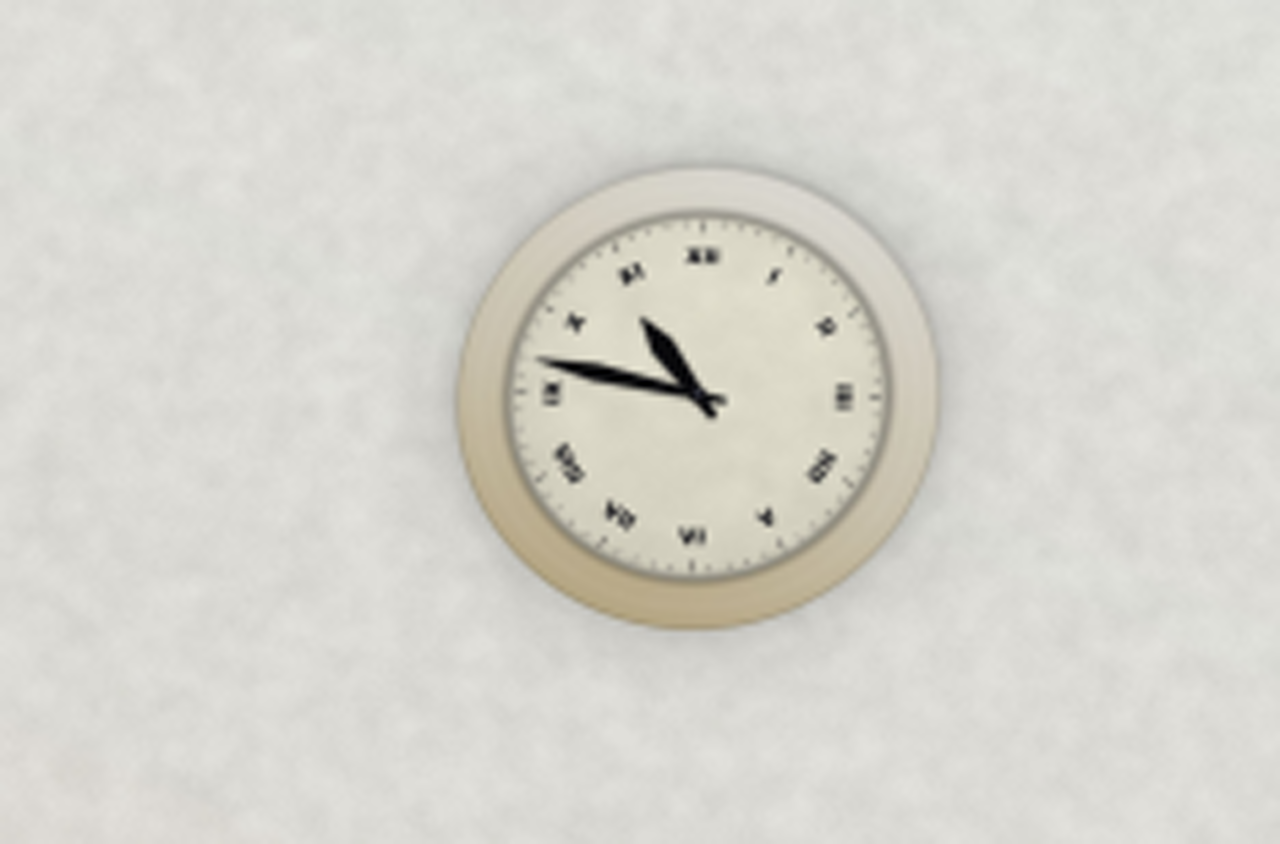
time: **10:47**
